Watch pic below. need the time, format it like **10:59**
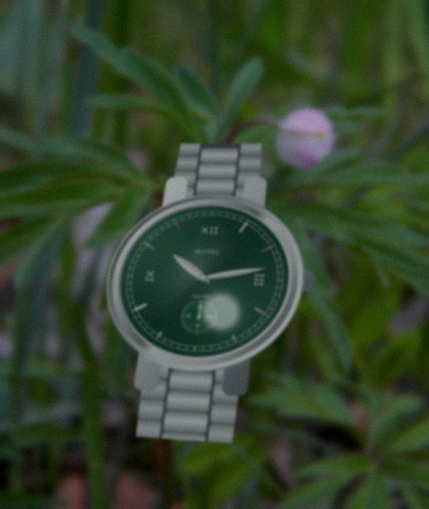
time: **10:13**
